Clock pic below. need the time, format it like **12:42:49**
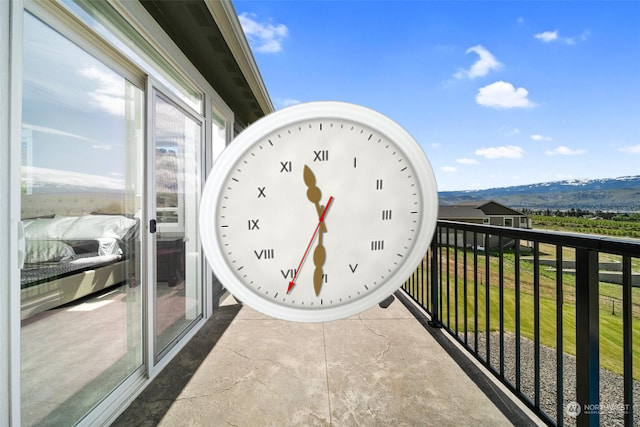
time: **11:30:34**
